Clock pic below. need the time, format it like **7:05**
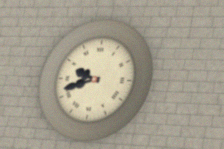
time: **9:42**
